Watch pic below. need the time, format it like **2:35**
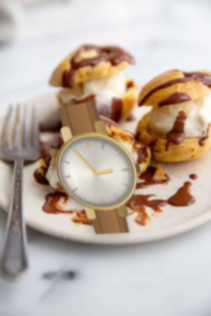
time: **2:55**
